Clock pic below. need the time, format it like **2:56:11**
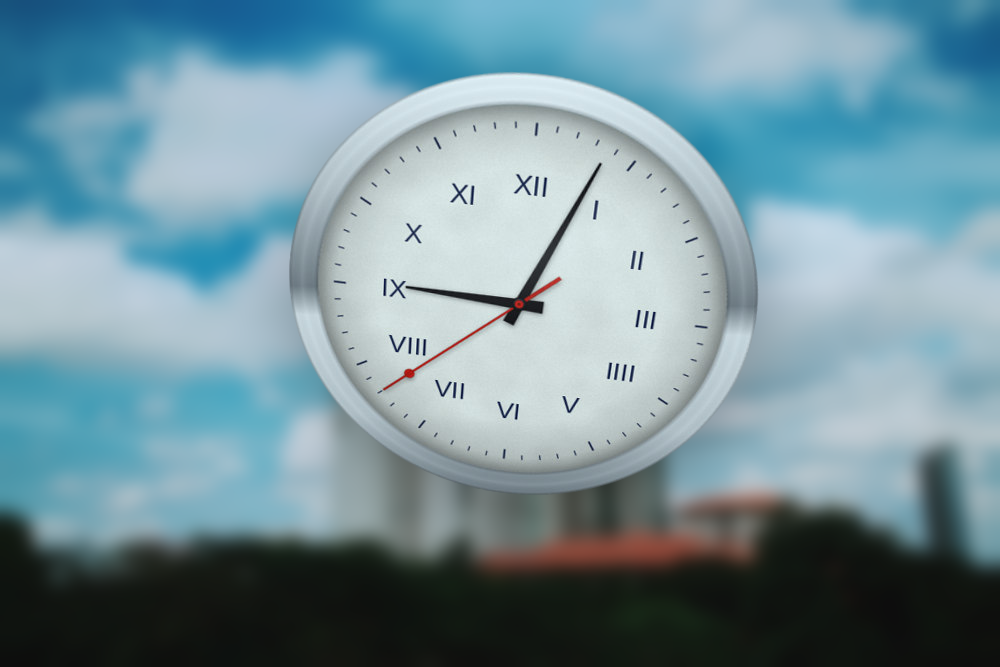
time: **9:03:38**
